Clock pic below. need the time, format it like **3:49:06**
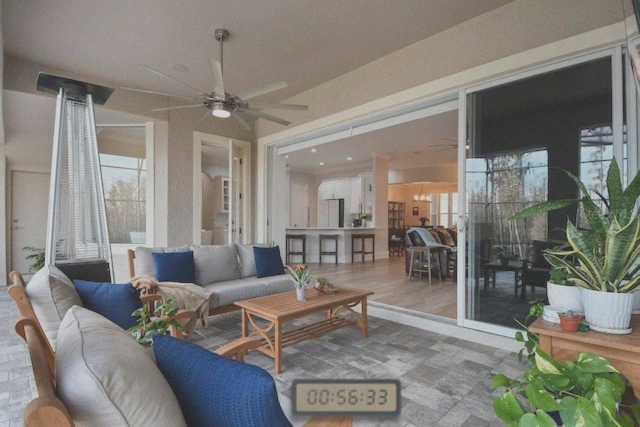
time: **0:56:33**
